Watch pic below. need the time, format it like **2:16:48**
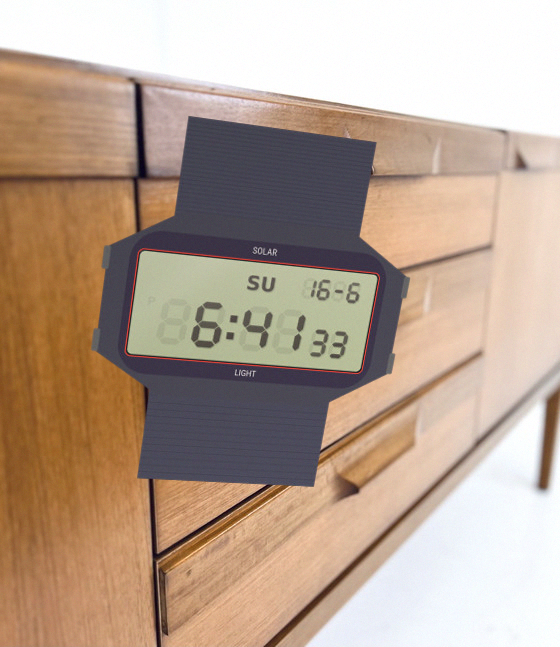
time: **6:41:33**
